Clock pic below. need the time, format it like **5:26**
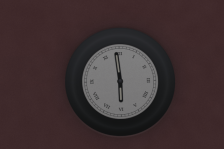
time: **5:59**
